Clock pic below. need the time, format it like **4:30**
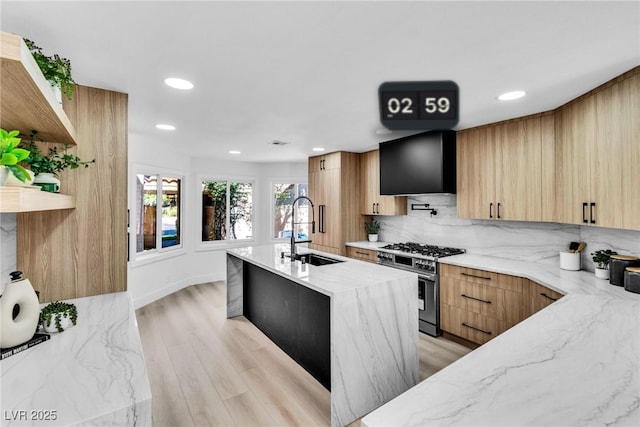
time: **2:59**
